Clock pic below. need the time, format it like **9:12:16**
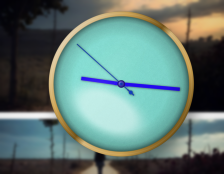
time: **9:15:52**
